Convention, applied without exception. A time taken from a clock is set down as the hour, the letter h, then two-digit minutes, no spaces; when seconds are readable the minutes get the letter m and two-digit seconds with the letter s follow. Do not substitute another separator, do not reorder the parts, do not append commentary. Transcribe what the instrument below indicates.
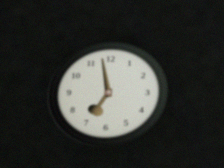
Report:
6h58
